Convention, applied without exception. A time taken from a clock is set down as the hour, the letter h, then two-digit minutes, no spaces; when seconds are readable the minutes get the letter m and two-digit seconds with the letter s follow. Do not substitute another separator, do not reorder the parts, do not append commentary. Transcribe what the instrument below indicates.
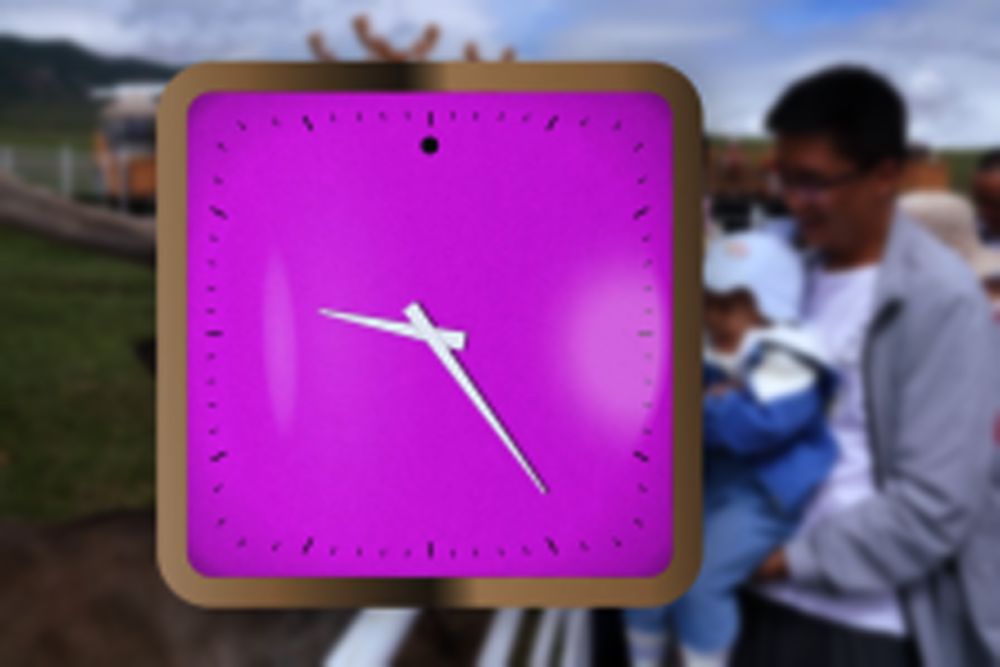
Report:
9h24
